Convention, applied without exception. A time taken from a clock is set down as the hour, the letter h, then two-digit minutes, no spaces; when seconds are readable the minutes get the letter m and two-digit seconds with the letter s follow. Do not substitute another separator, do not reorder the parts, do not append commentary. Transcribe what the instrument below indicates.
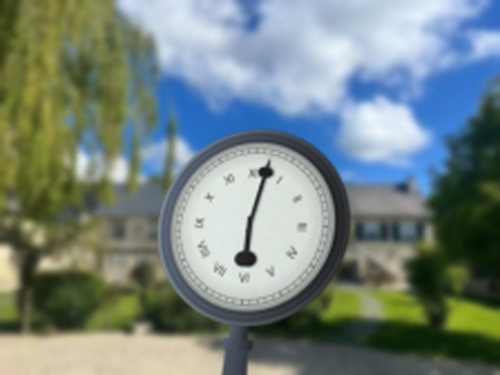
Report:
6h02
